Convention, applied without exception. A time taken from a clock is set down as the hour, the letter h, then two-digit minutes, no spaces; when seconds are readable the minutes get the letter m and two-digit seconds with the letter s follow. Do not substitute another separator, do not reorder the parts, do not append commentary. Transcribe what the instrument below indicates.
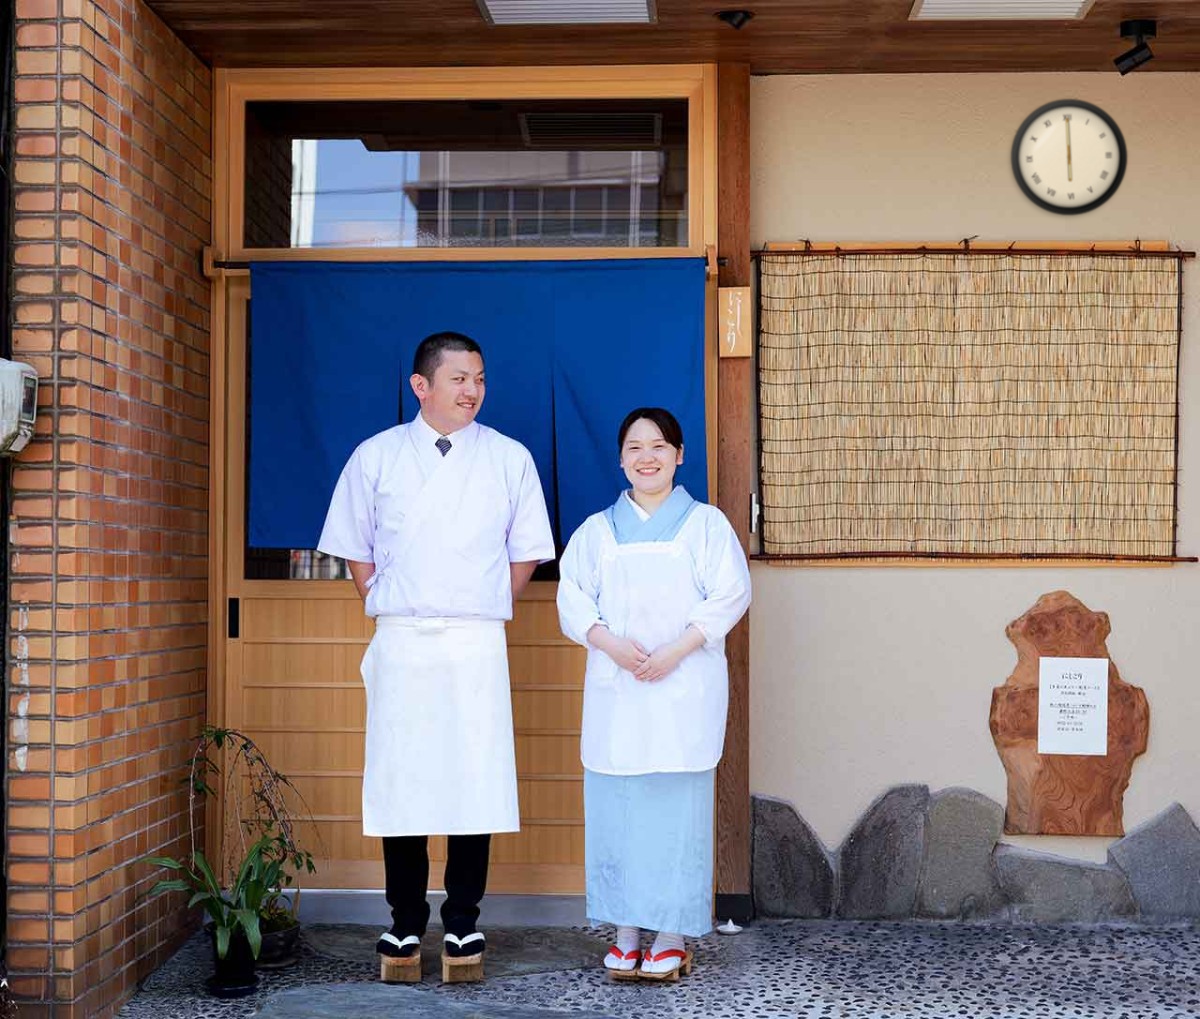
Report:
6h00
